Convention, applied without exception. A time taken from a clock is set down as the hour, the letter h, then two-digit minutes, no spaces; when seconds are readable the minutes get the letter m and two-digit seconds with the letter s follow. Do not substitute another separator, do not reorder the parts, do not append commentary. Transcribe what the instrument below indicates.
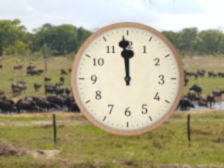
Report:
11h59
